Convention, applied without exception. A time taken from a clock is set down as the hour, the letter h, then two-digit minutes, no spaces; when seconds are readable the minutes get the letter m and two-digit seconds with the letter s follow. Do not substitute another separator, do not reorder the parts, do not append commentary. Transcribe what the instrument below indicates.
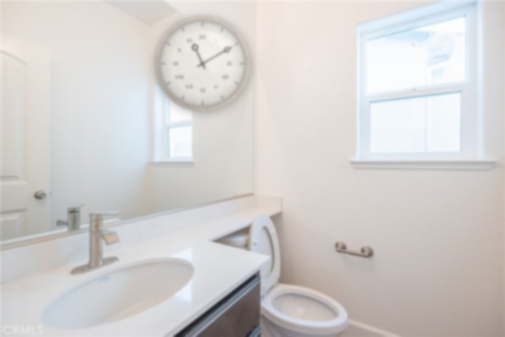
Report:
11h10
